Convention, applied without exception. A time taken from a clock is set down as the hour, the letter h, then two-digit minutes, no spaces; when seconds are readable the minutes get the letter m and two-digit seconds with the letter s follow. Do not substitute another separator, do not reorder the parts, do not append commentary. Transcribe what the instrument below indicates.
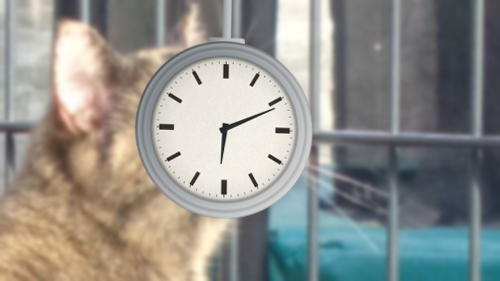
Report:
6h11
